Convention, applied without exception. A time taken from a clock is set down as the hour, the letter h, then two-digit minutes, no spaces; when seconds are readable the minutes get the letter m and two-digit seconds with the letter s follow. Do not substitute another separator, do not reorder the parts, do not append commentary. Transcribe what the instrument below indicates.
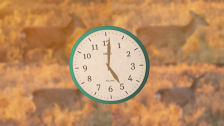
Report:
5h01
